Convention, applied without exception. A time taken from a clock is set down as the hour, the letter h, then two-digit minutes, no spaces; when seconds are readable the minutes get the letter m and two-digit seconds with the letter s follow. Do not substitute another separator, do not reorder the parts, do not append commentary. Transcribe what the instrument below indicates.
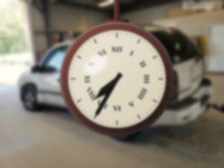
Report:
7h35
